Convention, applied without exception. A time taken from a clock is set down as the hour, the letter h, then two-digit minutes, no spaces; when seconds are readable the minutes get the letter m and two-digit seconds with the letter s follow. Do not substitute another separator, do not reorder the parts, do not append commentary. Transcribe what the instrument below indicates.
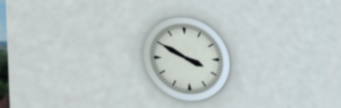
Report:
3h50
